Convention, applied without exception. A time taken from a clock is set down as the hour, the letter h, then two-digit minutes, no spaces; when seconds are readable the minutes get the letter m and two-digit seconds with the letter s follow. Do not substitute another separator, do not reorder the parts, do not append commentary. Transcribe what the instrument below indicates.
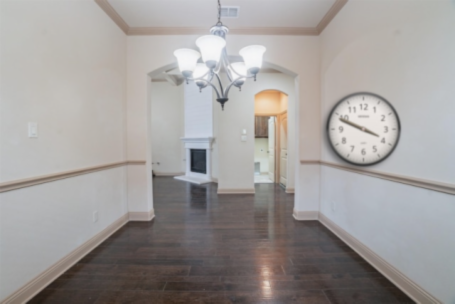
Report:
3h49
